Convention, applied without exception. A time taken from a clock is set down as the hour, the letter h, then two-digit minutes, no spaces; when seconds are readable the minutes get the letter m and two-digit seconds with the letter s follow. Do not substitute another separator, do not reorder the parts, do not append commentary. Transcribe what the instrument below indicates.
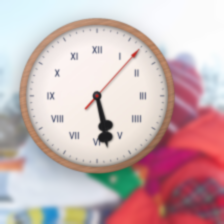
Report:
5h28m07s
